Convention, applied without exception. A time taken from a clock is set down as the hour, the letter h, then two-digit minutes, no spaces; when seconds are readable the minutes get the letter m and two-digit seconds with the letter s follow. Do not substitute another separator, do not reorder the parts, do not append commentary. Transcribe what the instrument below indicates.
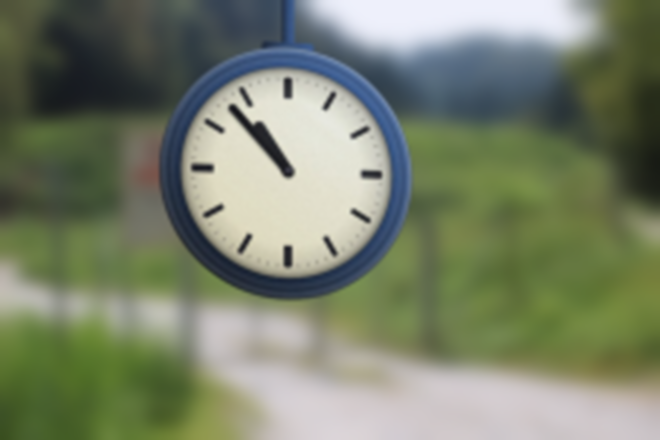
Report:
10h53
